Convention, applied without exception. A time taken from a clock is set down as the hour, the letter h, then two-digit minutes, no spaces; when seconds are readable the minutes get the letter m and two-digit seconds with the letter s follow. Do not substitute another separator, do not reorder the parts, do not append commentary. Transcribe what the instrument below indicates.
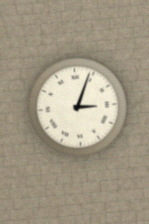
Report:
3h04
